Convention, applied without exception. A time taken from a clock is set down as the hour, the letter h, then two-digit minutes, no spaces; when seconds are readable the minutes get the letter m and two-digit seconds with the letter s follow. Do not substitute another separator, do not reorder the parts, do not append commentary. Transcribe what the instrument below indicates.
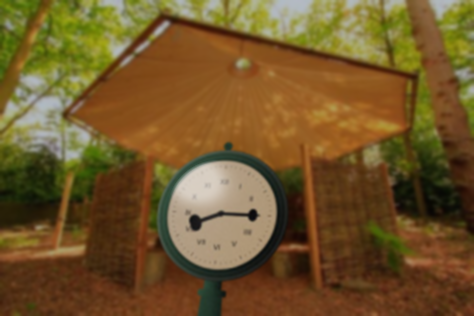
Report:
8h15
